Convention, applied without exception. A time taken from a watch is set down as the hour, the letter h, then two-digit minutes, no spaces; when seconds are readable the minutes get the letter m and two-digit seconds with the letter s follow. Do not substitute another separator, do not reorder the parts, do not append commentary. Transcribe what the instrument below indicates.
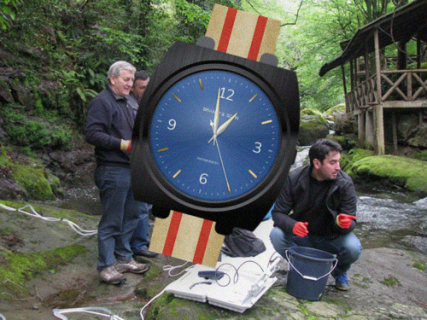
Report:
12h58m25s
